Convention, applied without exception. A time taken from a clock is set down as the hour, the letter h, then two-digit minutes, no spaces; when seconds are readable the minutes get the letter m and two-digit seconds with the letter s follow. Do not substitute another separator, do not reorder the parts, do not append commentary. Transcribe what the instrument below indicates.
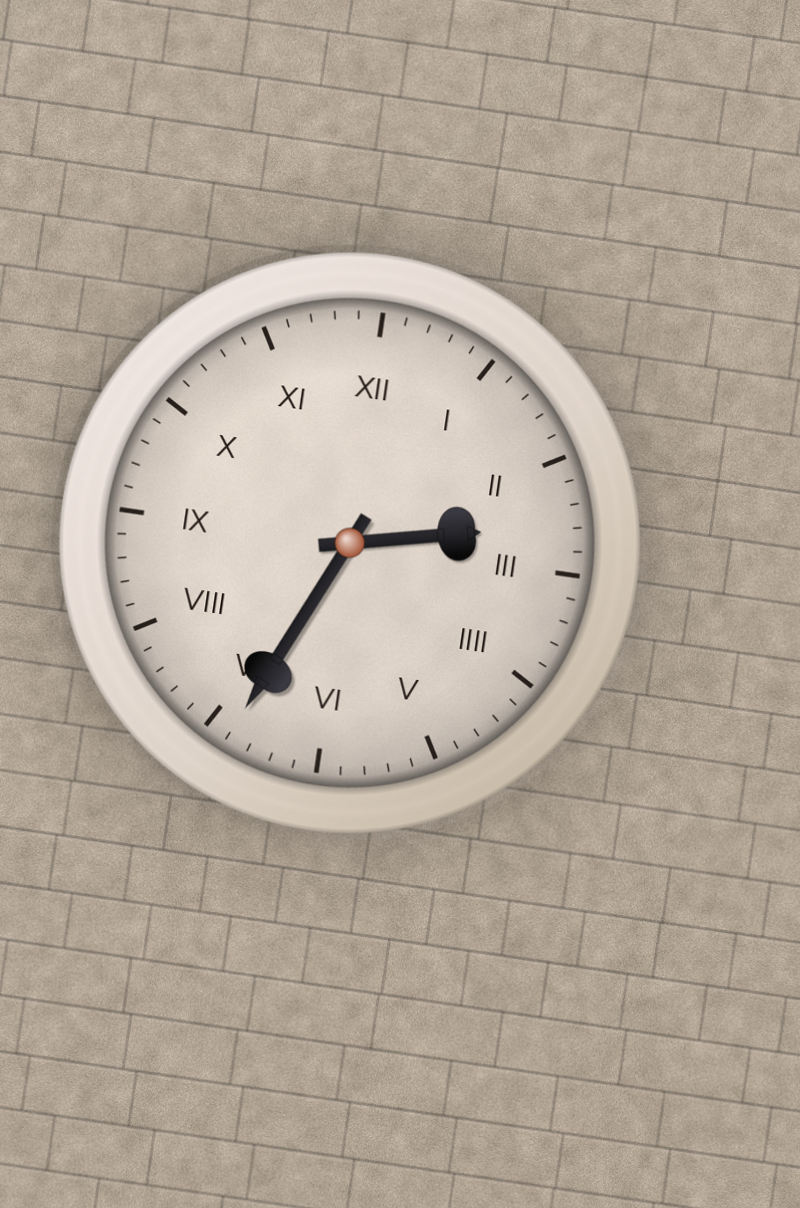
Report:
2h34
